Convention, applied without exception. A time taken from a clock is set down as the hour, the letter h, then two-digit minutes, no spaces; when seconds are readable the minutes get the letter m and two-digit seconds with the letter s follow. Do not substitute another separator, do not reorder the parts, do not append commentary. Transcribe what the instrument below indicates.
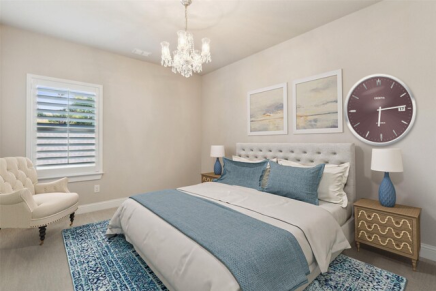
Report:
6h14
